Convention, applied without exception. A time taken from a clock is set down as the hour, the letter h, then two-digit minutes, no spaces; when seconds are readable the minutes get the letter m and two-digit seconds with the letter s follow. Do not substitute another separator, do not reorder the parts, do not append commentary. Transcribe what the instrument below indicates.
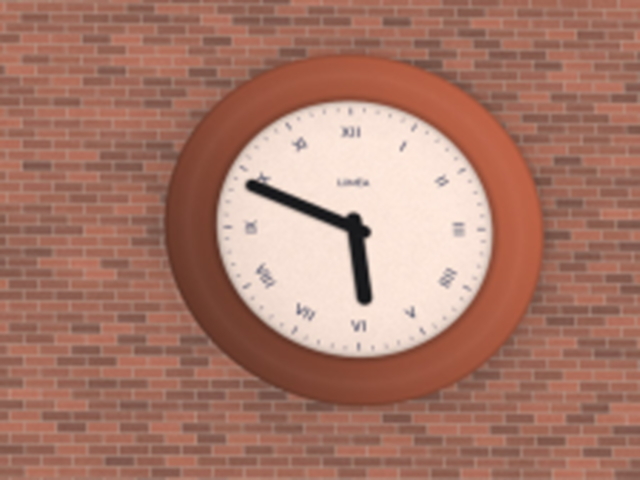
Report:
5h49
